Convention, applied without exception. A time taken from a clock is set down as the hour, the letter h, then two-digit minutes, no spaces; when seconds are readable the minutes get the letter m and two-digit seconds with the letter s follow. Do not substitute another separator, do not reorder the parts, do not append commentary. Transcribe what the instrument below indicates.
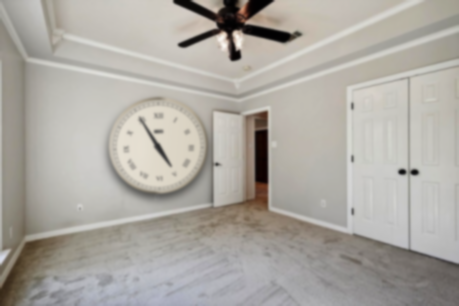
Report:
4h55
